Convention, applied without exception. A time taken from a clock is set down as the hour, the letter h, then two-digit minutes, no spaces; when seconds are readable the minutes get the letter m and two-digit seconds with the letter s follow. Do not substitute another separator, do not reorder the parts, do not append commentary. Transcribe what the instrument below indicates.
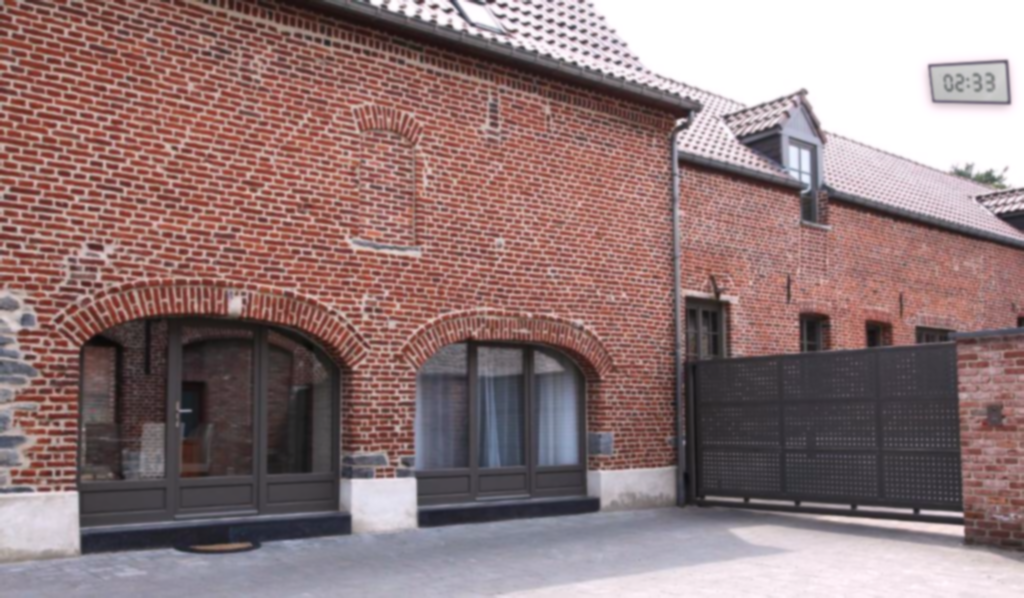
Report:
2h33
